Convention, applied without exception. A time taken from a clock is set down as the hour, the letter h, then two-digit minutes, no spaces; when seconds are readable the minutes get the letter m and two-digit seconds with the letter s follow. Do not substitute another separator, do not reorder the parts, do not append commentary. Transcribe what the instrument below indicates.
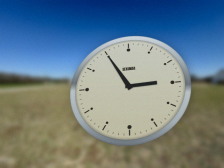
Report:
2h55
